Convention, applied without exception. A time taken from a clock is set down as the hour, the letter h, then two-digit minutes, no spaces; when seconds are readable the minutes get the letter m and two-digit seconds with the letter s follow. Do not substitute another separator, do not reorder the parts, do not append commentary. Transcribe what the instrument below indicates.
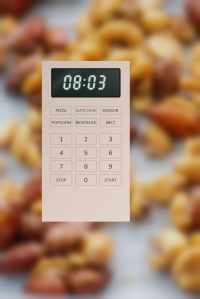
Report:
8h03
